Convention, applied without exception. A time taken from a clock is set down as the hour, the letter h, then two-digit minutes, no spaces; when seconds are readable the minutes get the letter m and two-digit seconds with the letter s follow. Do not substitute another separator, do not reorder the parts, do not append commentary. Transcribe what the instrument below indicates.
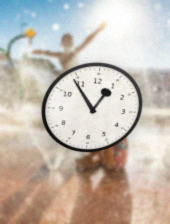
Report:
12h54
